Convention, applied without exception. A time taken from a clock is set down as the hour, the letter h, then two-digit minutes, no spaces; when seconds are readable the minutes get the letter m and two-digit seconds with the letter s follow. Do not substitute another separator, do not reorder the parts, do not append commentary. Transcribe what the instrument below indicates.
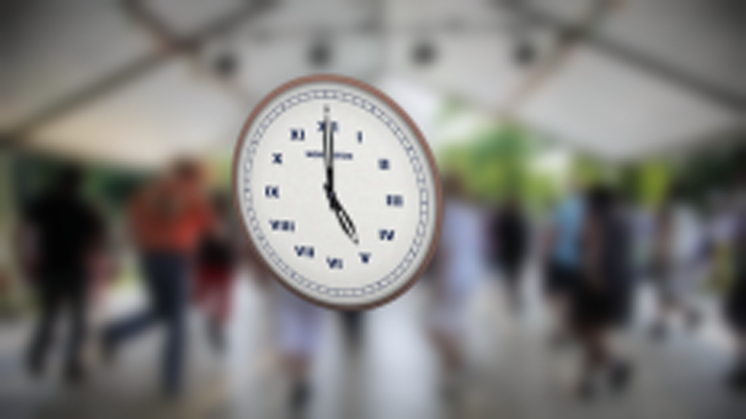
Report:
5h00
